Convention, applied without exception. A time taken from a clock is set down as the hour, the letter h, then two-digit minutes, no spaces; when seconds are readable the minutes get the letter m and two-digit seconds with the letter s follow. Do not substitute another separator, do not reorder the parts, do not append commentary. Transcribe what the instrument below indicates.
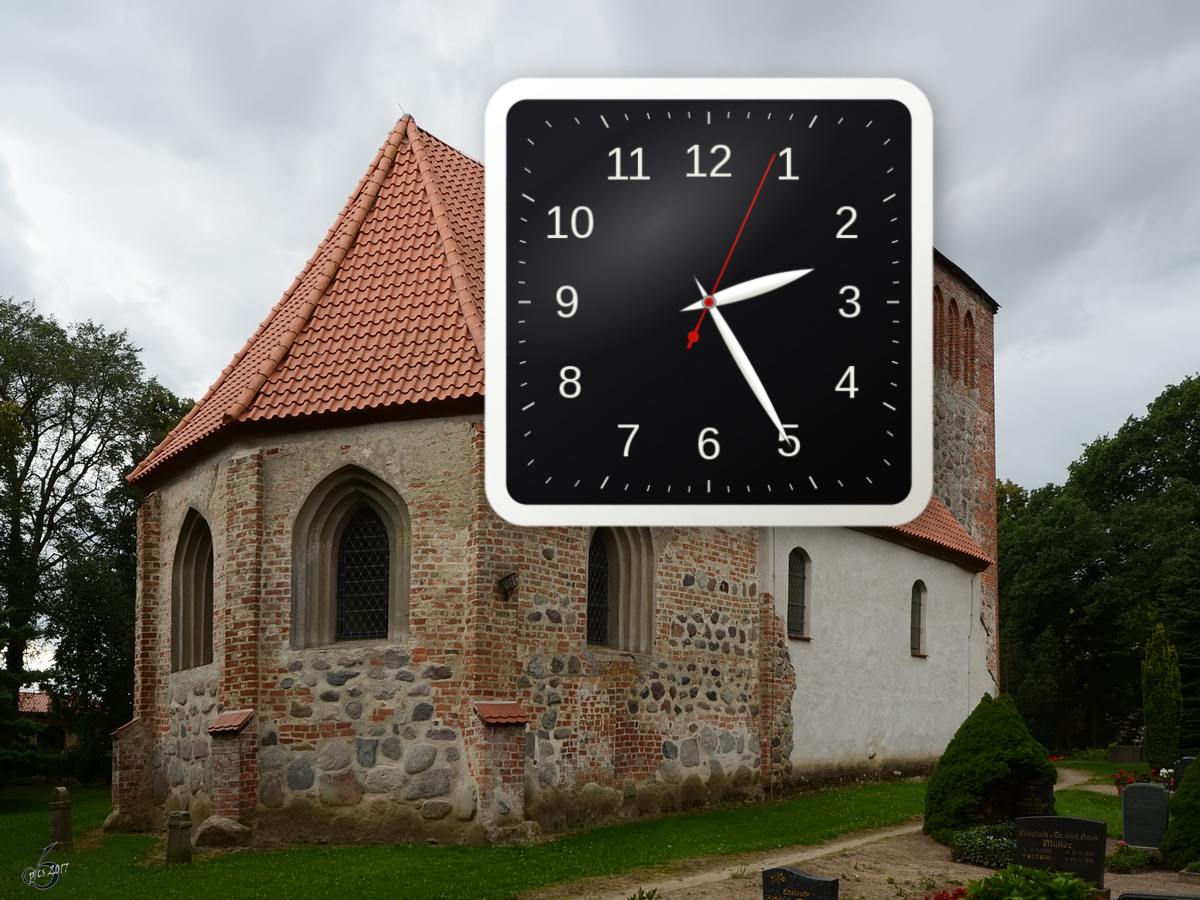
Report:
2h25m04s
